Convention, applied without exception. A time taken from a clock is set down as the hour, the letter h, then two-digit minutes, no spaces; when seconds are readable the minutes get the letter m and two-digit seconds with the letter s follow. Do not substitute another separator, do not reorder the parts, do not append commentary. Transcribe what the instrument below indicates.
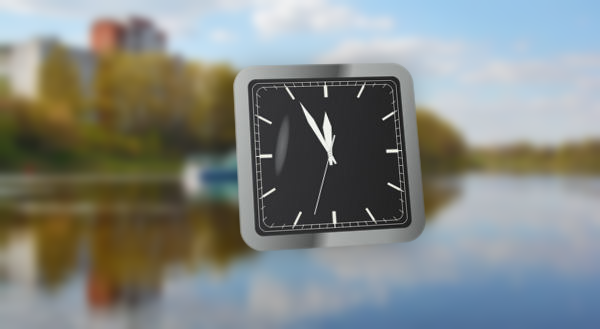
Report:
11h55m33s
